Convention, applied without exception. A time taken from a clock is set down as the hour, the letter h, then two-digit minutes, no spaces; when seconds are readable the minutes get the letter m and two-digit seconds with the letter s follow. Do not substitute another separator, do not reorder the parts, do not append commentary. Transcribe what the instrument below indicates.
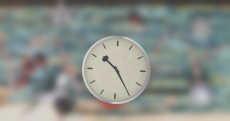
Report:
10h25
